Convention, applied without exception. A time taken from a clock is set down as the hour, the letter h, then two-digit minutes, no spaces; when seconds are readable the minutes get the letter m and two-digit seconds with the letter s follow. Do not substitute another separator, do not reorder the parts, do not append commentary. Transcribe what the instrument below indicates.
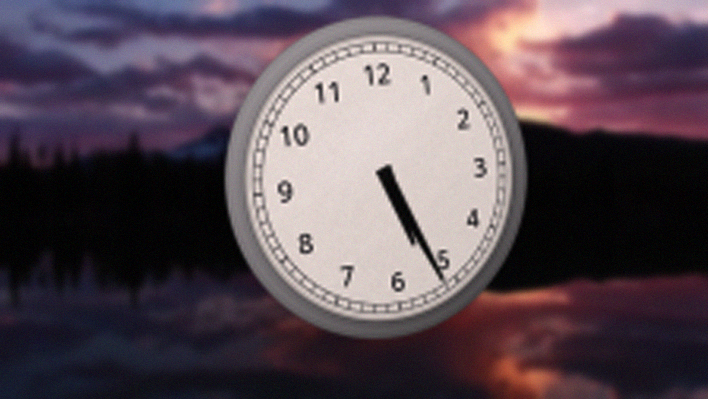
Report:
5h26
